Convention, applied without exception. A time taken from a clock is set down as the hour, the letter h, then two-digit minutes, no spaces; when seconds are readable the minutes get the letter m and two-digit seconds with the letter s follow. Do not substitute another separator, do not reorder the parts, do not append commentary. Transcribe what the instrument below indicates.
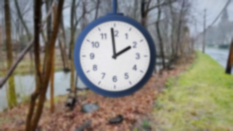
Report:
1h59
